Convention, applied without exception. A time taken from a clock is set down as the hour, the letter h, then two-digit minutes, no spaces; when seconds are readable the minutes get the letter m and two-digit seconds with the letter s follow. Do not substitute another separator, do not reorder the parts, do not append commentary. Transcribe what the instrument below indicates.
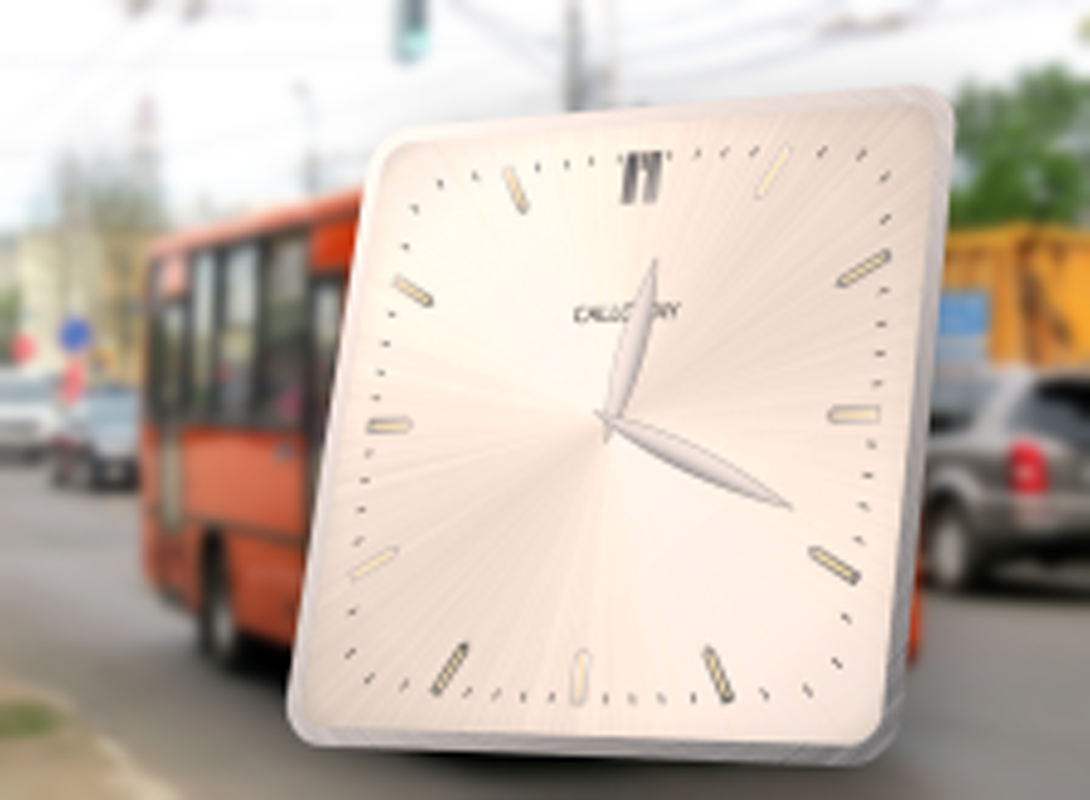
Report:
12h19
